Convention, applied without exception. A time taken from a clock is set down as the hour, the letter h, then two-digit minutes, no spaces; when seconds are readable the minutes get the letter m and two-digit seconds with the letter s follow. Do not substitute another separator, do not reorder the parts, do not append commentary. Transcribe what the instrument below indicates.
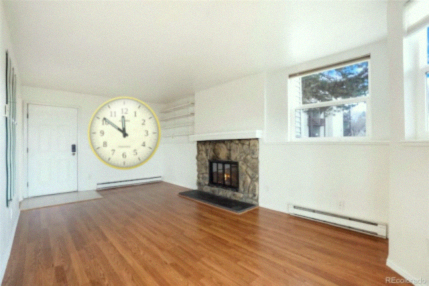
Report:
11h51
